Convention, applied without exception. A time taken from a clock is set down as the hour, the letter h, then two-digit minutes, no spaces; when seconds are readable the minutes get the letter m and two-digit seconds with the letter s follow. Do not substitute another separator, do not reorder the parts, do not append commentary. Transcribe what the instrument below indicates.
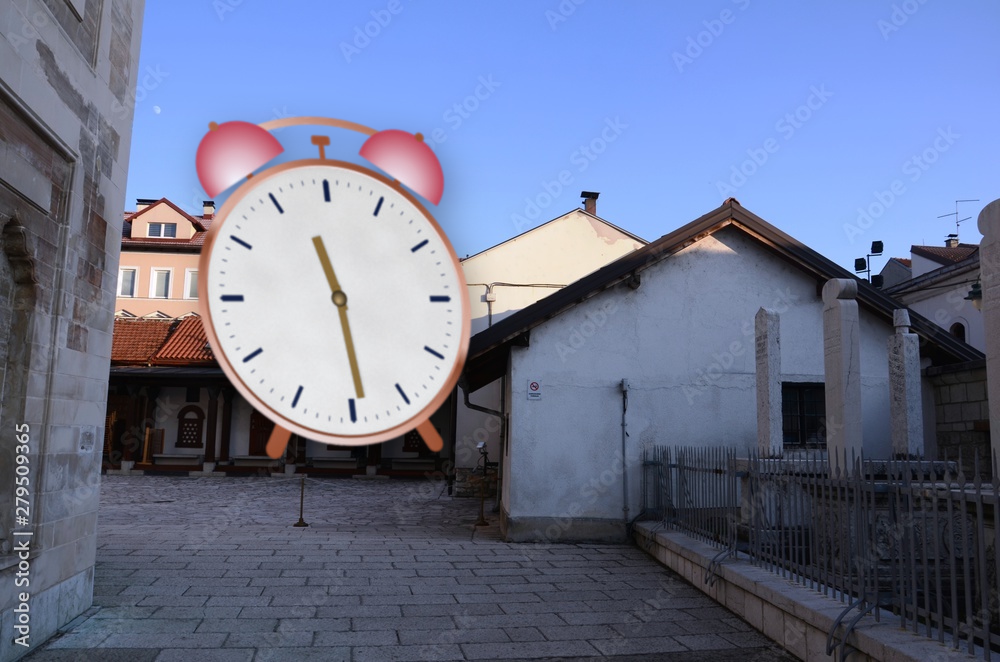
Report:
11h29
